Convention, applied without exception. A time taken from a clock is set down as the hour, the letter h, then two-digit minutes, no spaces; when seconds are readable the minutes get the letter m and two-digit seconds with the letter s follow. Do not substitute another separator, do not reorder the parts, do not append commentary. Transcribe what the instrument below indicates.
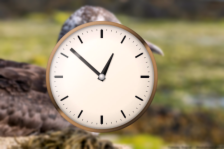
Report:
12h52
